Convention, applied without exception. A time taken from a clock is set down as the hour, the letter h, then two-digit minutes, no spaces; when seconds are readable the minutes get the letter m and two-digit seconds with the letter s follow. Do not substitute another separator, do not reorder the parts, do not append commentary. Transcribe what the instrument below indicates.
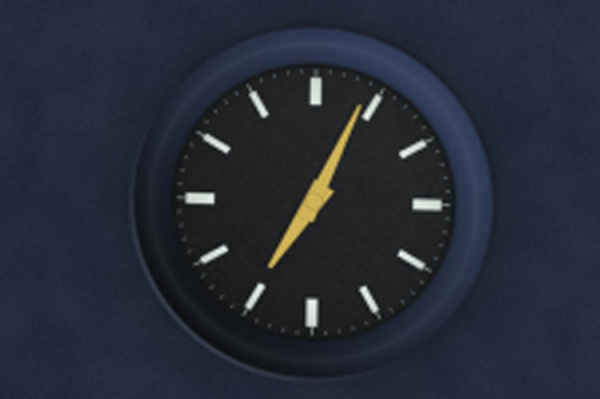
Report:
7h04
